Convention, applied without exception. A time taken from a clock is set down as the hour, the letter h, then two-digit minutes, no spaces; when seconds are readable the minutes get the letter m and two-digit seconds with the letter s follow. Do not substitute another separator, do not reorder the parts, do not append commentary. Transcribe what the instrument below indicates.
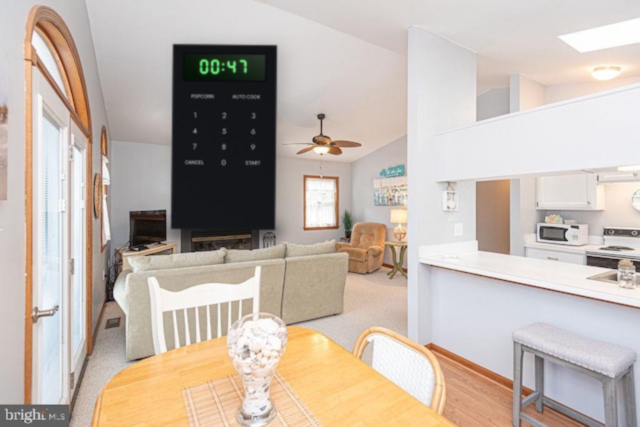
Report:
0h47
